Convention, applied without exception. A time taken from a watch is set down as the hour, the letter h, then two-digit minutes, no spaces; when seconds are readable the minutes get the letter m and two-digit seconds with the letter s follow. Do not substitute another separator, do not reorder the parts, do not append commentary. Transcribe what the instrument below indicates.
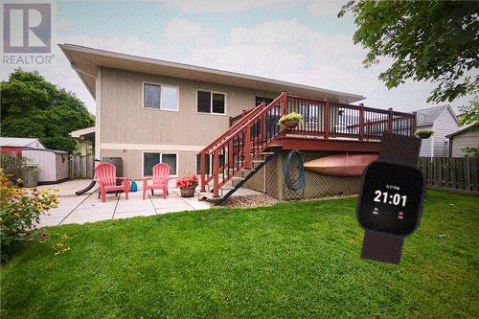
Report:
21h01
